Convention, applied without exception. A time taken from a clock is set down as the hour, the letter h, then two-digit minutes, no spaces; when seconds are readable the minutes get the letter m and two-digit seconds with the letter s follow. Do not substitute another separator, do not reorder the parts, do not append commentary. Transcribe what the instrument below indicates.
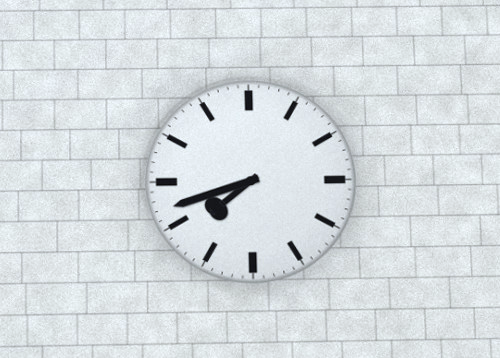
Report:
7h42
